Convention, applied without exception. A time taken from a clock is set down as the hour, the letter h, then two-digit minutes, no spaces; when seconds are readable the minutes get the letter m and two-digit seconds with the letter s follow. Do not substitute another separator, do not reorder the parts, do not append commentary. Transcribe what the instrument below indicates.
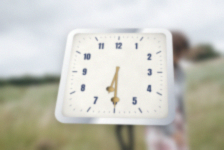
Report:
6h30
